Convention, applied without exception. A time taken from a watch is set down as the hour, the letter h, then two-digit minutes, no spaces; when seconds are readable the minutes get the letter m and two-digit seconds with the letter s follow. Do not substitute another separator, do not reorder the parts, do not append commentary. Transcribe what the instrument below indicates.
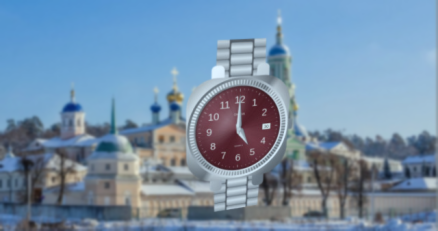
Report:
5h00
